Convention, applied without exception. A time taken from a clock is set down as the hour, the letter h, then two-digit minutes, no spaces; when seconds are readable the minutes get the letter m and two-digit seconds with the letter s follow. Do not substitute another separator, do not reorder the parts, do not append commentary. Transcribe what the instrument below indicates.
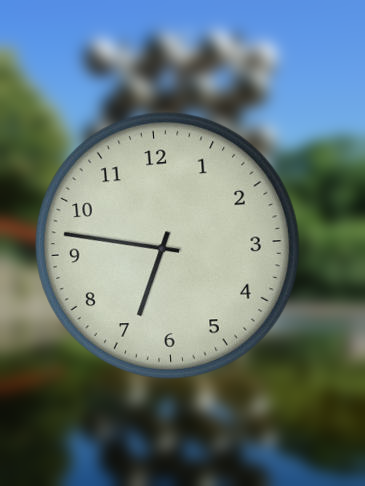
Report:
6h47
